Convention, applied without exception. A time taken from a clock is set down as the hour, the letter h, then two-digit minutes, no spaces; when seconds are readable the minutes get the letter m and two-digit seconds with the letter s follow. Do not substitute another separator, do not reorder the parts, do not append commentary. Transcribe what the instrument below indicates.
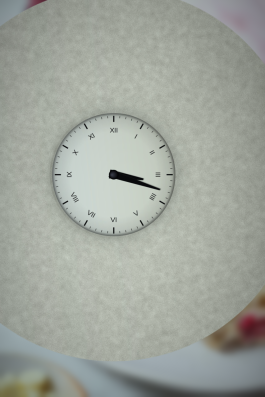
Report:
3h18
